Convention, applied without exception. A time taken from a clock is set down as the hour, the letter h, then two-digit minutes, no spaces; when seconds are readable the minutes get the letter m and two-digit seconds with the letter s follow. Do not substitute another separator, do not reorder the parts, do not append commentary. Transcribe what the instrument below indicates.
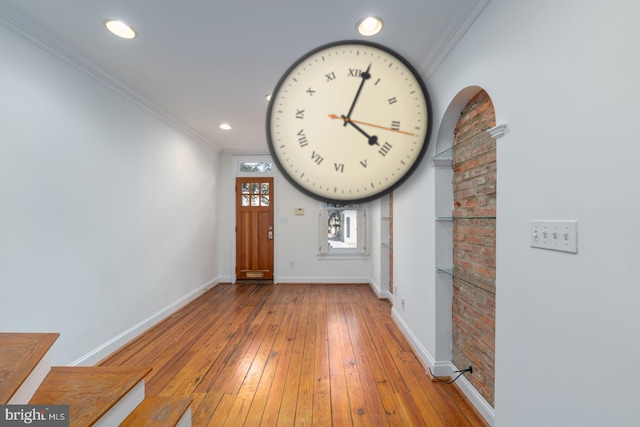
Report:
4h02m16s
